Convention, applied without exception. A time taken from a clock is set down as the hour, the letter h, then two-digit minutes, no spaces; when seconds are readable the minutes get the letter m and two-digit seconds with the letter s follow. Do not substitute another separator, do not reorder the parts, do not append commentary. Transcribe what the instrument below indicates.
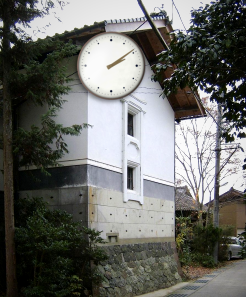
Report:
2h09
